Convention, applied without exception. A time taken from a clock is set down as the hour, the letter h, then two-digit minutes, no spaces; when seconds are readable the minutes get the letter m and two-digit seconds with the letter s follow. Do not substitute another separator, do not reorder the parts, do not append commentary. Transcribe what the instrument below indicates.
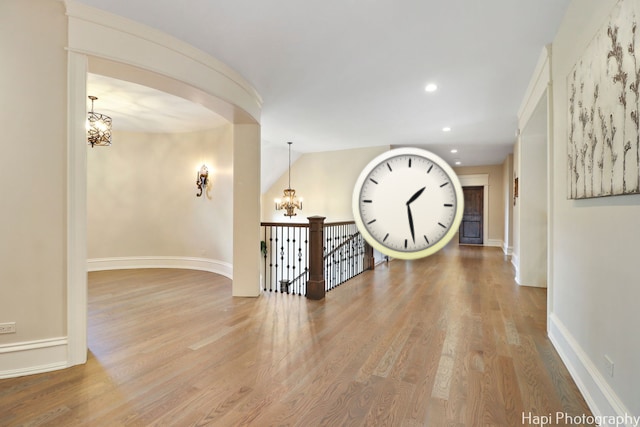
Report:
1h28
